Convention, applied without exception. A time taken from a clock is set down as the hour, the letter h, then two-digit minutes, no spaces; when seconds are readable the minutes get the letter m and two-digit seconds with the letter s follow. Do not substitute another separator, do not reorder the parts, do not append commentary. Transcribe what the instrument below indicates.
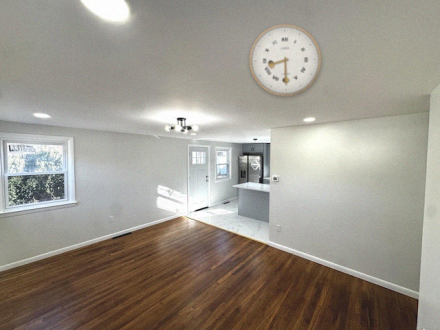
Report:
8h30
